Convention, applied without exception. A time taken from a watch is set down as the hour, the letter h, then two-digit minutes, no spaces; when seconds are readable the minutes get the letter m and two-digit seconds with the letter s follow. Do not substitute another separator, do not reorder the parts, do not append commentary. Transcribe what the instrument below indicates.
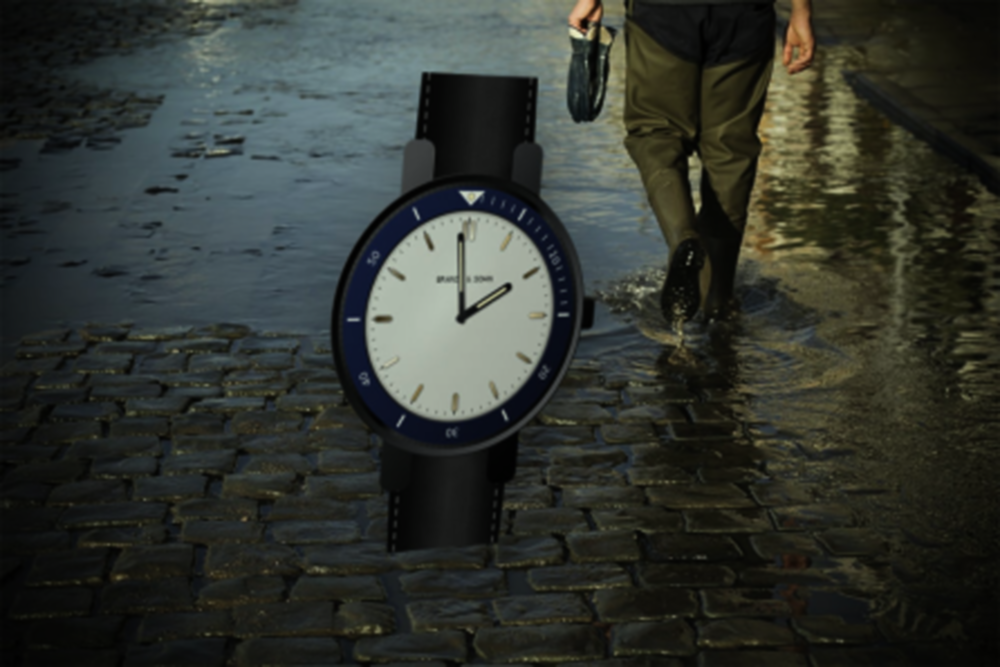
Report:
1h59
